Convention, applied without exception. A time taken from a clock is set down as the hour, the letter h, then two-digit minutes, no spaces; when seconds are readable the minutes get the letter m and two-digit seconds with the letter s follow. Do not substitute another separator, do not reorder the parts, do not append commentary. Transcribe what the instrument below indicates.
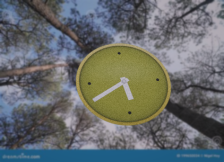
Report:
5h40
